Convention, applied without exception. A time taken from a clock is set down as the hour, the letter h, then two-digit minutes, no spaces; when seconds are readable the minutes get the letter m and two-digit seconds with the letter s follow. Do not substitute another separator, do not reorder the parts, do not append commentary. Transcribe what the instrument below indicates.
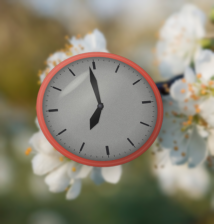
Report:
6h59
